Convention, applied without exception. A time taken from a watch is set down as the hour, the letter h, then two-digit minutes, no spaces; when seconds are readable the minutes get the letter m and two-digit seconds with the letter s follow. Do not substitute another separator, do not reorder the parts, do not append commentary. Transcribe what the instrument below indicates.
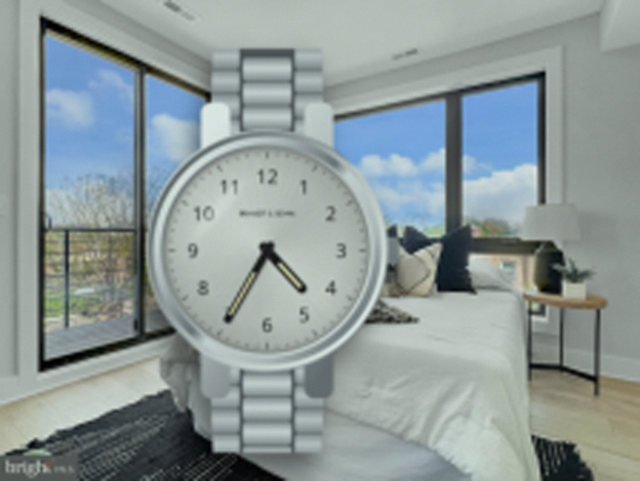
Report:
4h35
